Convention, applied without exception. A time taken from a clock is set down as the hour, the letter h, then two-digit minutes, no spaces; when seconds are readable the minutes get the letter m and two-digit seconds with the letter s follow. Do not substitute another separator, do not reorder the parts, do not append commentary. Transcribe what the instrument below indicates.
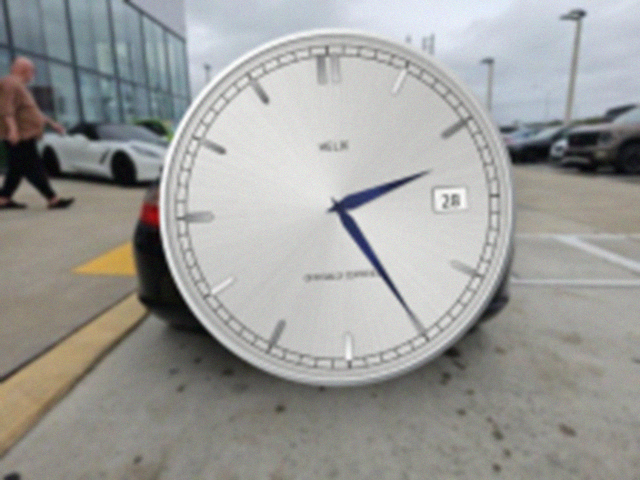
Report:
2h25
